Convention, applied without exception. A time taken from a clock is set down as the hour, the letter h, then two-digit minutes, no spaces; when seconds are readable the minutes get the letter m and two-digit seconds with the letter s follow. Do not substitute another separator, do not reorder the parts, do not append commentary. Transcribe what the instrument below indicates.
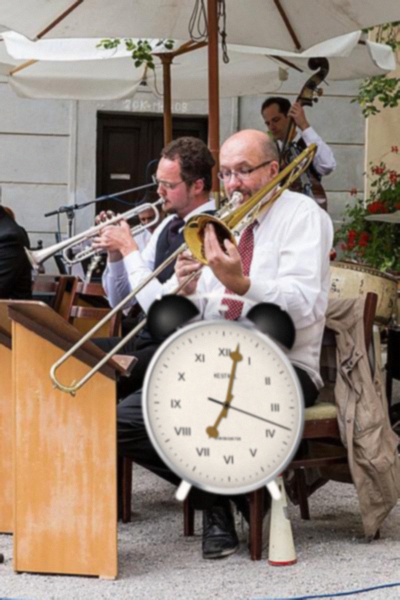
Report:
7h02m18s
